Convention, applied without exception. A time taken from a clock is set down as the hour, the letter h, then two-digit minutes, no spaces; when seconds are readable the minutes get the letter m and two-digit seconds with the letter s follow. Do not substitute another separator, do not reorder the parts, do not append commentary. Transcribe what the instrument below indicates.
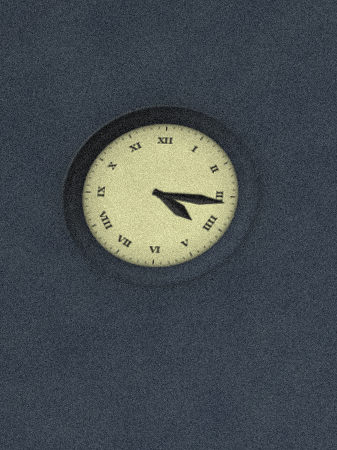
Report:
4h16
